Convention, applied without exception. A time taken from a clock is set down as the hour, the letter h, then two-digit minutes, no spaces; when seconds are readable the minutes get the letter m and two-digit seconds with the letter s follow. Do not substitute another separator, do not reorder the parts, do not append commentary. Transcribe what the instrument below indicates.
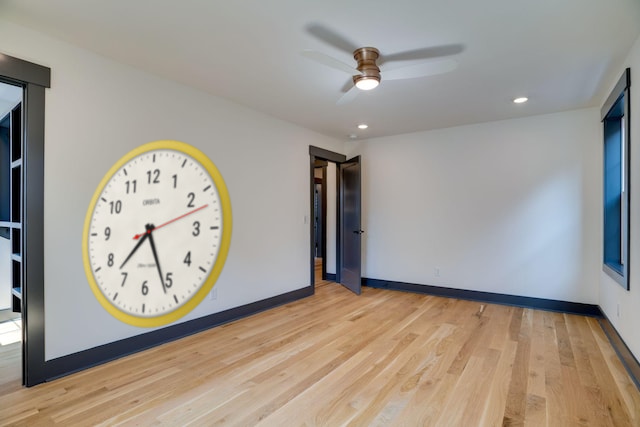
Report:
7h26m12s
